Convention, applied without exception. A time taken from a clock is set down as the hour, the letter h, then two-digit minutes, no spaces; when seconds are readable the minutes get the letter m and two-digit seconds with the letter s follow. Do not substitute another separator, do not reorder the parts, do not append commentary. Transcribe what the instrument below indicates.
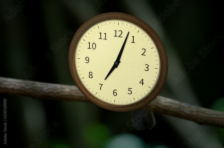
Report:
7h03
